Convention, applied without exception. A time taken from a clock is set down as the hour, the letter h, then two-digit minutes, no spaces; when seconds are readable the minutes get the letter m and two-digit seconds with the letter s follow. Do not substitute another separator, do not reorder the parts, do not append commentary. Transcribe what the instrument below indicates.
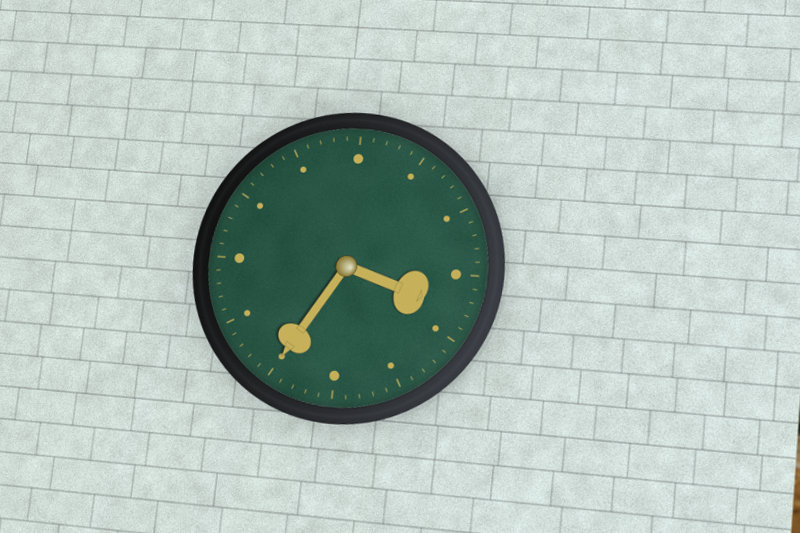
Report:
3h35
